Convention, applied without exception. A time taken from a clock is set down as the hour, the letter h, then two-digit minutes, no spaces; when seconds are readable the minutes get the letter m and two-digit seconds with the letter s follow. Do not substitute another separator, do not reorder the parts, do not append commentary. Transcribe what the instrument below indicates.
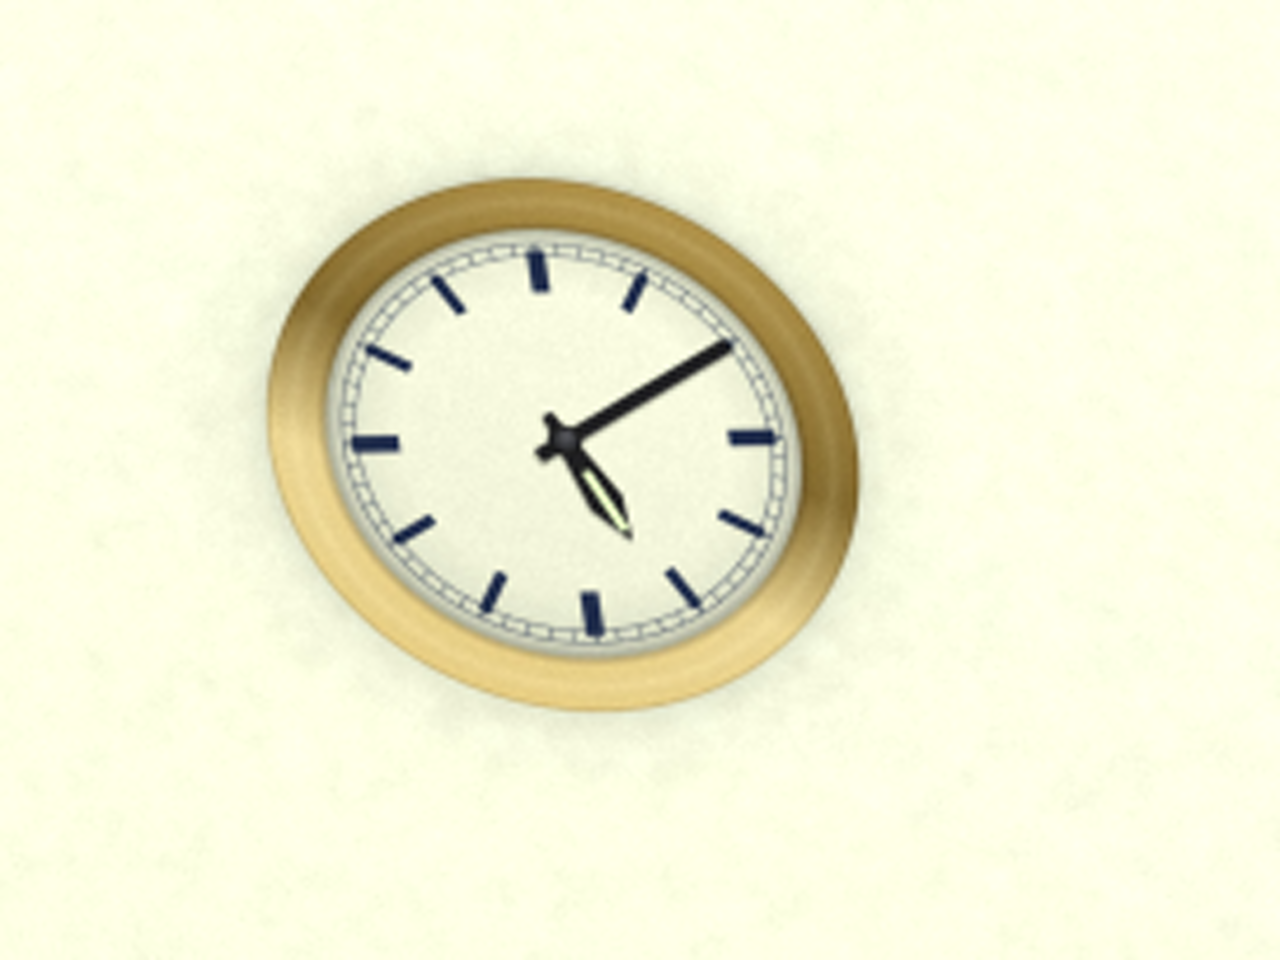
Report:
5h10
